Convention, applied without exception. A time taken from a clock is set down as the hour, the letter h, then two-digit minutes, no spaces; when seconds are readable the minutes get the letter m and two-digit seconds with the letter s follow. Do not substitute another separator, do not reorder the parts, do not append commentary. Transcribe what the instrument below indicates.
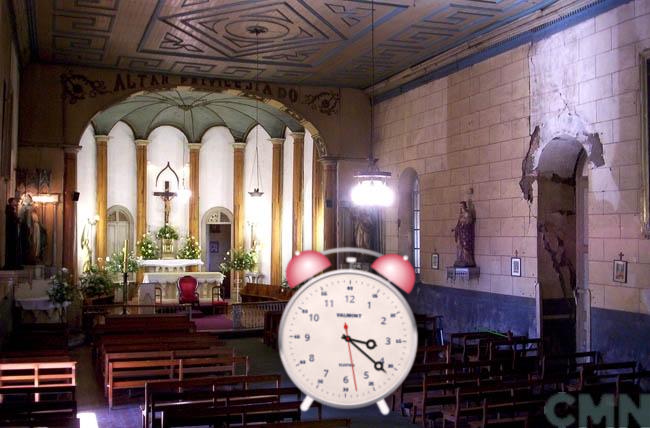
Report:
3h21m28s
